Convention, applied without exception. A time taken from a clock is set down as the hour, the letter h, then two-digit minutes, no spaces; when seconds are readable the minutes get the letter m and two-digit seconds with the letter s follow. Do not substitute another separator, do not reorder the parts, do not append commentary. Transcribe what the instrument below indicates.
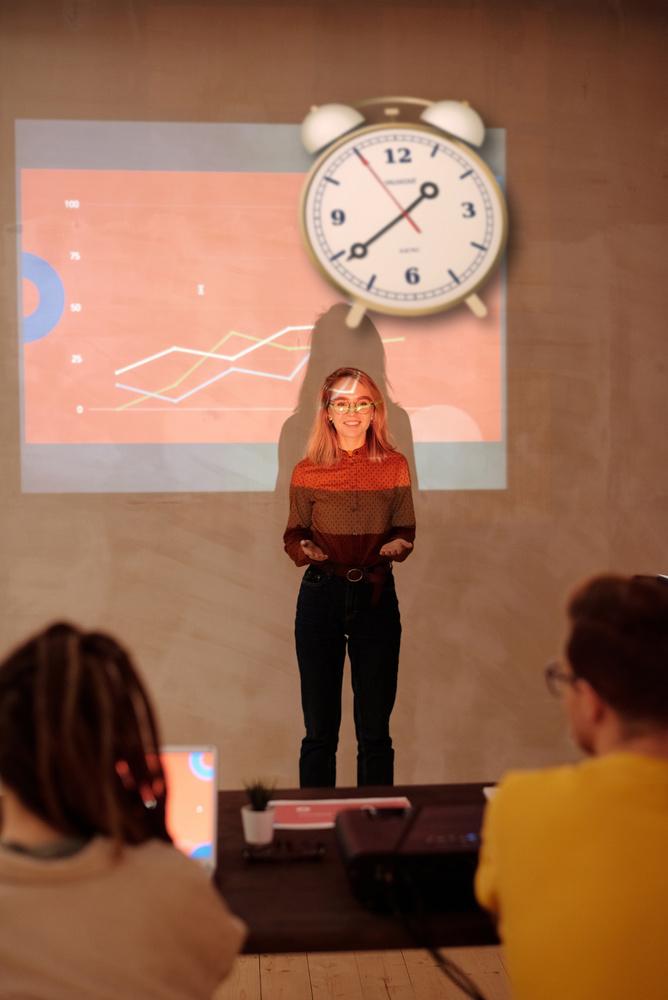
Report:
1h38m55s
